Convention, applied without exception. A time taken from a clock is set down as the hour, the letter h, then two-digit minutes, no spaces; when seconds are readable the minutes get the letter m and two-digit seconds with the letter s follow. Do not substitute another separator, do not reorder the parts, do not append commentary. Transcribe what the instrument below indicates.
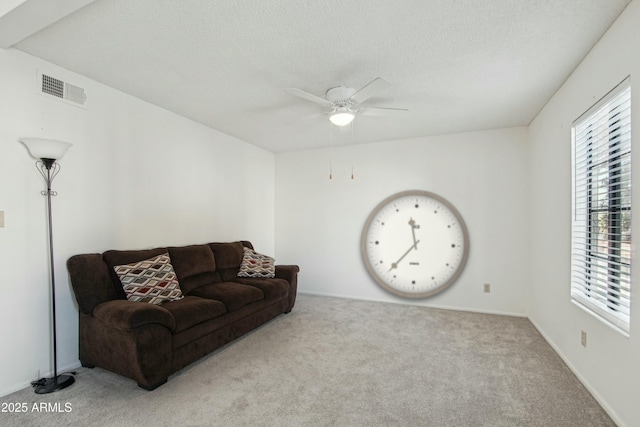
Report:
11h37
